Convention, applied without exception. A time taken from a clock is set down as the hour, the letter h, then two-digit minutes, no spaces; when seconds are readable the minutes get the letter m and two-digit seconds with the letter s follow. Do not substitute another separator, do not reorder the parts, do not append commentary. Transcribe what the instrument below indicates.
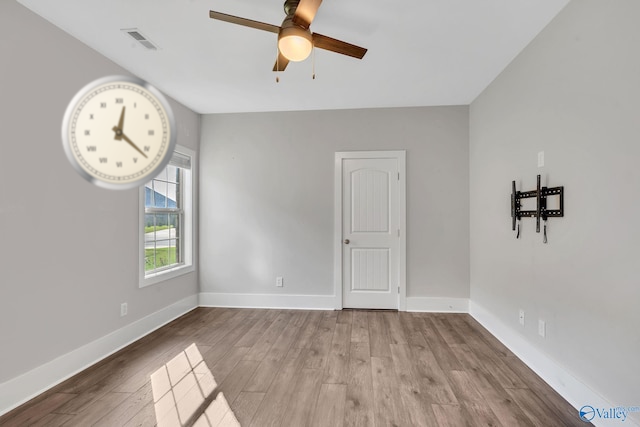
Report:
12h22
